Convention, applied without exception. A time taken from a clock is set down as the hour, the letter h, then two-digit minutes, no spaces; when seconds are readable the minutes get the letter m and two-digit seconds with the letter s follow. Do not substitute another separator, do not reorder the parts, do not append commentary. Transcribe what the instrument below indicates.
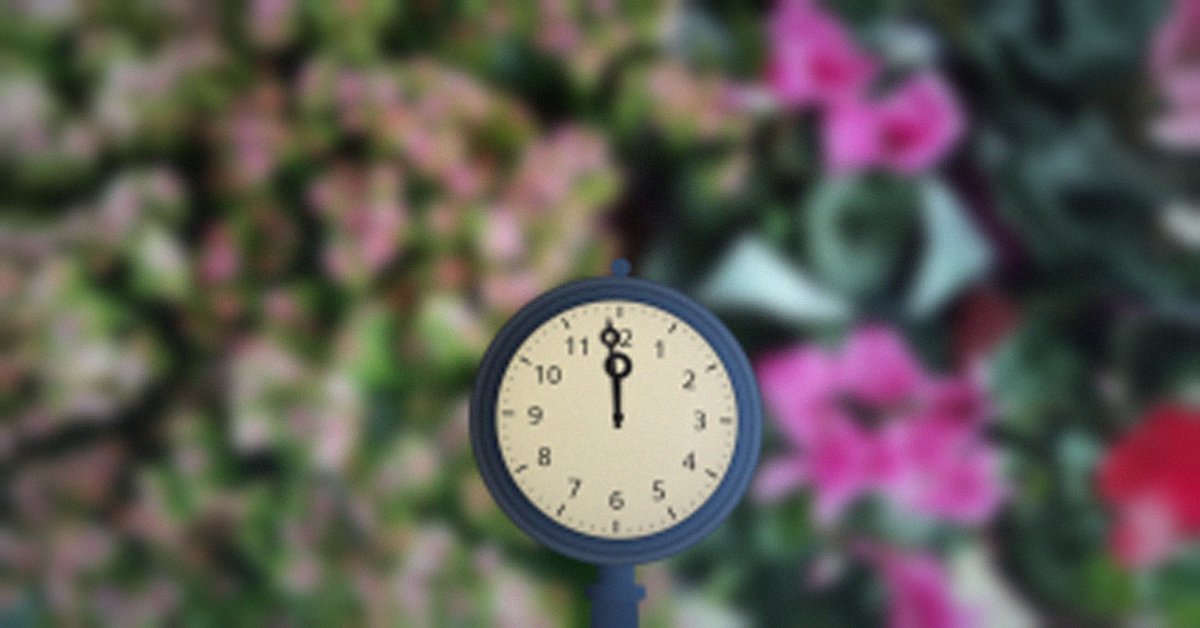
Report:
11h59
